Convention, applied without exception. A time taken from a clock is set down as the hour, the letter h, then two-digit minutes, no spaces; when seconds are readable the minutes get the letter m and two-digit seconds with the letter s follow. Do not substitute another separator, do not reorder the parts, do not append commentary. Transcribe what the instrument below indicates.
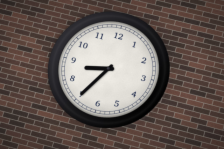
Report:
8h35
